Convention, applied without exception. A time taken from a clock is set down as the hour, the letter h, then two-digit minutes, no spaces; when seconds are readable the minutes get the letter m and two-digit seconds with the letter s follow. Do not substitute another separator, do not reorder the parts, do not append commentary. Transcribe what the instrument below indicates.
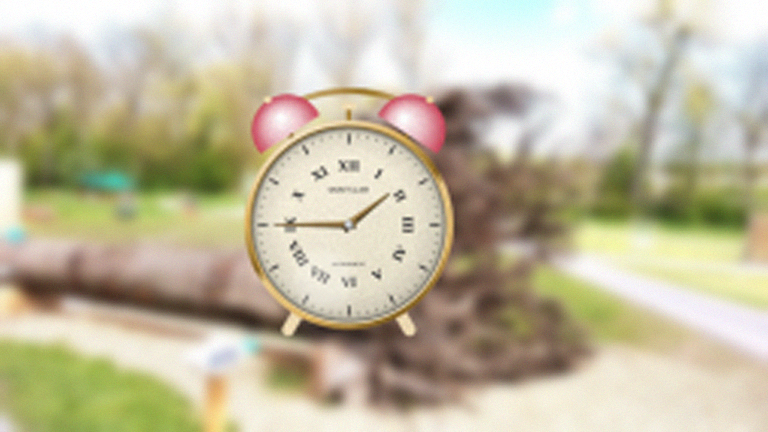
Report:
1h45
